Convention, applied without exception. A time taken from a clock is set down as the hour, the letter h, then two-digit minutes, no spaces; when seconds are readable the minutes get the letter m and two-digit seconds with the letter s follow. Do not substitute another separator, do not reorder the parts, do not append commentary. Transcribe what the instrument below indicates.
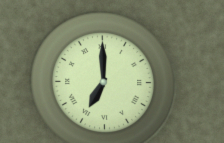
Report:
7h00
